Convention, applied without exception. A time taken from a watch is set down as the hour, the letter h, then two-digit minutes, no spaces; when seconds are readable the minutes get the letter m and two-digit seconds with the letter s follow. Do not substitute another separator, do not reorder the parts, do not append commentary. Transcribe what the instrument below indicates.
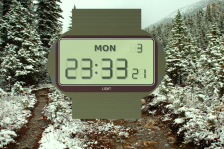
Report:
23h33m21s
